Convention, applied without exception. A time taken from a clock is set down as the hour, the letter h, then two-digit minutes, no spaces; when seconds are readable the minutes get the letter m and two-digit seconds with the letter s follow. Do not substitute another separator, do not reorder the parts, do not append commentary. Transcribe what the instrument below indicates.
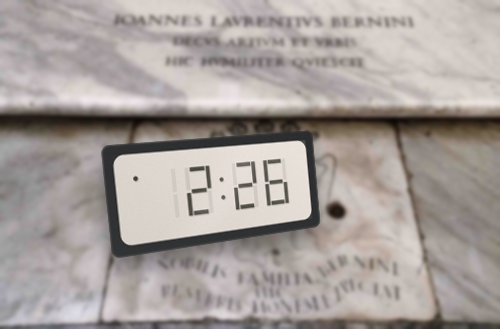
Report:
2h26
